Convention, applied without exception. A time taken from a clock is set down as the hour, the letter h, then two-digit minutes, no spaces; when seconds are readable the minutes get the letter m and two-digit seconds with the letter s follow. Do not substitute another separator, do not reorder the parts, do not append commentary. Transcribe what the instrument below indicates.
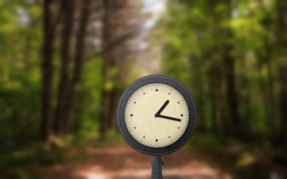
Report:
1h17
